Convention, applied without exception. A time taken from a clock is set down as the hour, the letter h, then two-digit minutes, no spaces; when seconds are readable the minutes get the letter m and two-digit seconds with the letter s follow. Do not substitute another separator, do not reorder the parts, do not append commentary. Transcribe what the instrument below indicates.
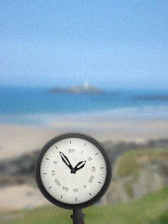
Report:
1h55
